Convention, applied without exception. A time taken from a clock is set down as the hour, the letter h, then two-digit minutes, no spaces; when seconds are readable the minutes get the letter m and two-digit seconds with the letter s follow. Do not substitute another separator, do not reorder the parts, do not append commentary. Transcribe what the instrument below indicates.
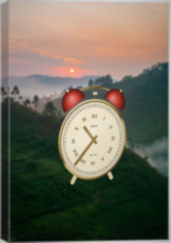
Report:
10h37
